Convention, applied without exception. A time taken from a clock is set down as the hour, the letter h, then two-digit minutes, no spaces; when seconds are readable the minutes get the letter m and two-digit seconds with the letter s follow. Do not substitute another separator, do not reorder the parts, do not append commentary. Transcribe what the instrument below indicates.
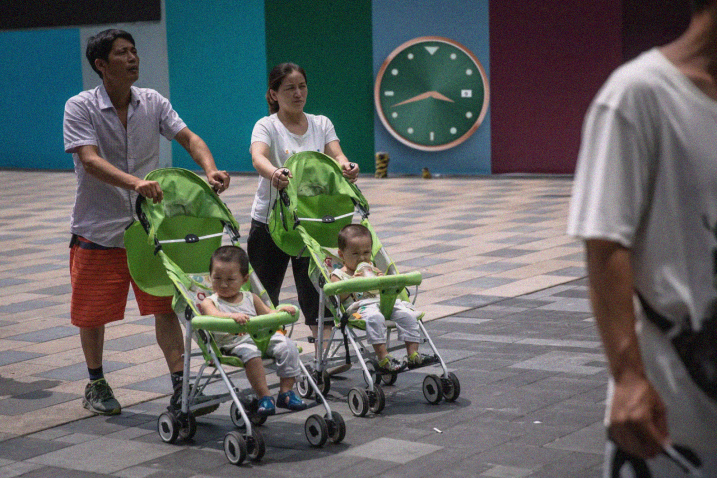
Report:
3h42
